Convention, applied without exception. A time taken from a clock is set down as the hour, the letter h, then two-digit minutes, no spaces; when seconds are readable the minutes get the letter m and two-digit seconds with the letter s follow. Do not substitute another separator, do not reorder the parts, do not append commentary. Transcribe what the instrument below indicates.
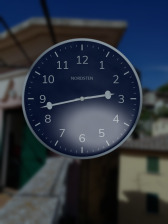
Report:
2h43
